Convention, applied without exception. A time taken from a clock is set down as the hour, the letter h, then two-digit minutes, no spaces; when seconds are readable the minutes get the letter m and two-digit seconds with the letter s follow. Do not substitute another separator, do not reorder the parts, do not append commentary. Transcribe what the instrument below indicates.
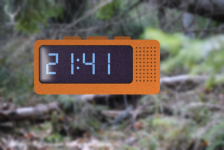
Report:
21h41
